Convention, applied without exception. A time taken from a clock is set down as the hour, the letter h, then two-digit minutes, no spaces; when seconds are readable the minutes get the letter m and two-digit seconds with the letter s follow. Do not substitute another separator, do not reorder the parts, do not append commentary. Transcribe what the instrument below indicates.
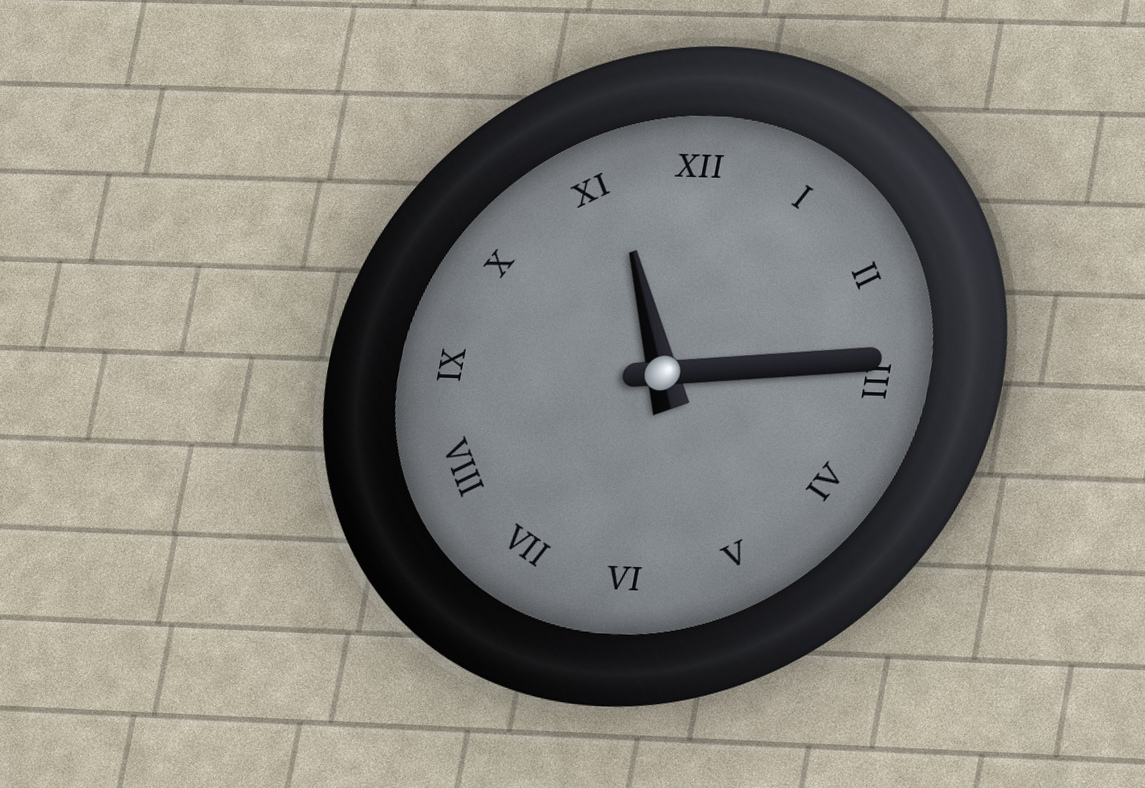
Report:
11h14
